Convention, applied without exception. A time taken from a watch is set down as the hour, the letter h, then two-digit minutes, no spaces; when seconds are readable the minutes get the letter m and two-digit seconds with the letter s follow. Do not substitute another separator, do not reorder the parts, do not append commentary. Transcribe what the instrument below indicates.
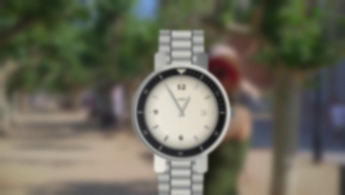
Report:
12h55
